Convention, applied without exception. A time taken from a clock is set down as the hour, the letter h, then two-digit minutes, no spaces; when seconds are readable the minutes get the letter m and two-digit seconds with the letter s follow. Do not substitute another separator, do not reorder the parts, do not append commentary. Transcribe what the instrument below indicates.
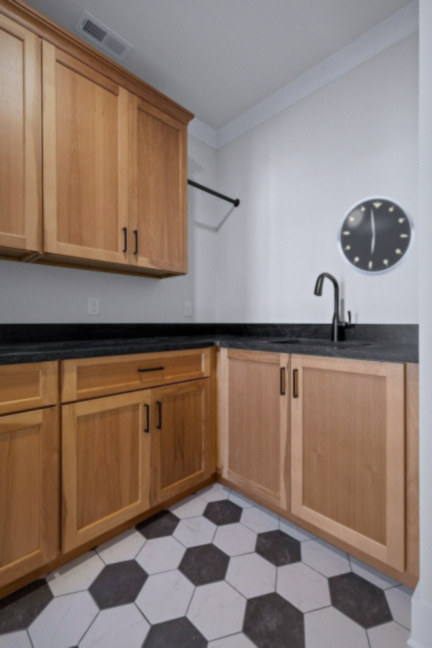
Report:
5h58
